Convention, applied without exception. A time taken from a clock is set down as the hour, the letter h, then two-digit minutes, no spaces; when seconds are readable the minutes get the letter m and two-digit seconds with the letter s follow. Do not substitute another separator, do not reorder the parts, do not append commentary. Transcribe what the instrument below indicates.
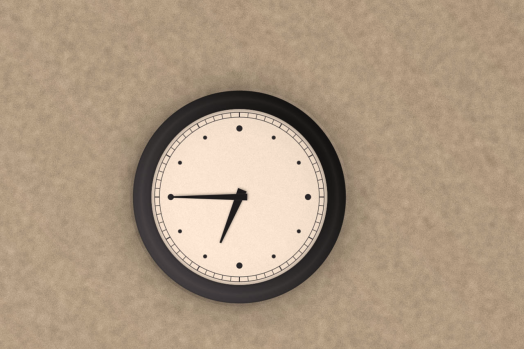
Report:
6h45
